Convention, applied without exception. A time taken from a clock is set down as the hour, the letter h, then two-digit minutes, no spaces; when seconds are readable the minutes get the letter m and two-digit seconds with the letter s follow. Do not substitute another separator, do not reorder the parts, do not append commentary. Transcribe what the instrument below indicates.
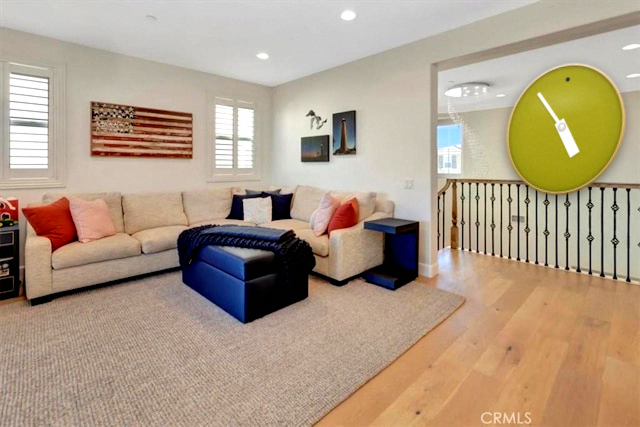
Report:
4h53
